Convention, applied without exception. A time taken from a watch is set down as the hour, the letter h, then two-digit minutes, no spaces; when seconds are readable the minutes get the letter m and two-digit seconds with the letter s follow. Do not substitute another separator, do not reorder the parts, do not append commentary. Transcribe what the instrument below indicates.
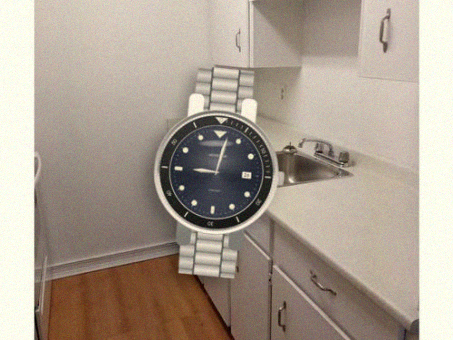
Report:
9h02
